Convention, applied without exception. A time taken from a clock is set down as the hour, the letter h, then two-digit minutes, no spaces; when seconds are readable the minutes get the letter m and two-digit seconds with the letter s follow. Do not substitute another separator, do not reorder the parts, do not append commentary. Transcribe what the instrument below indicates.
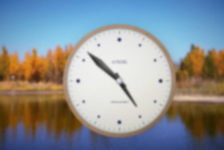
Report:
4h52
